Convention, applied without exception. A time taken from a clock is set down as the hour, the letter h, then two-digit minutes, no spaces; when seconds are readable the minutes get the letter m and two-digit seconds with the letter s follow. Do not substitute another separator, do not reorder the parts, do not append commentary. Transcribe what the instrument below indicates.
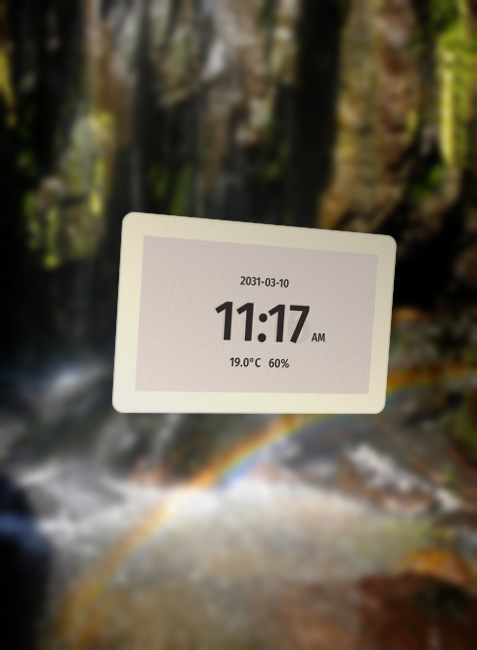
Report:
11h17
